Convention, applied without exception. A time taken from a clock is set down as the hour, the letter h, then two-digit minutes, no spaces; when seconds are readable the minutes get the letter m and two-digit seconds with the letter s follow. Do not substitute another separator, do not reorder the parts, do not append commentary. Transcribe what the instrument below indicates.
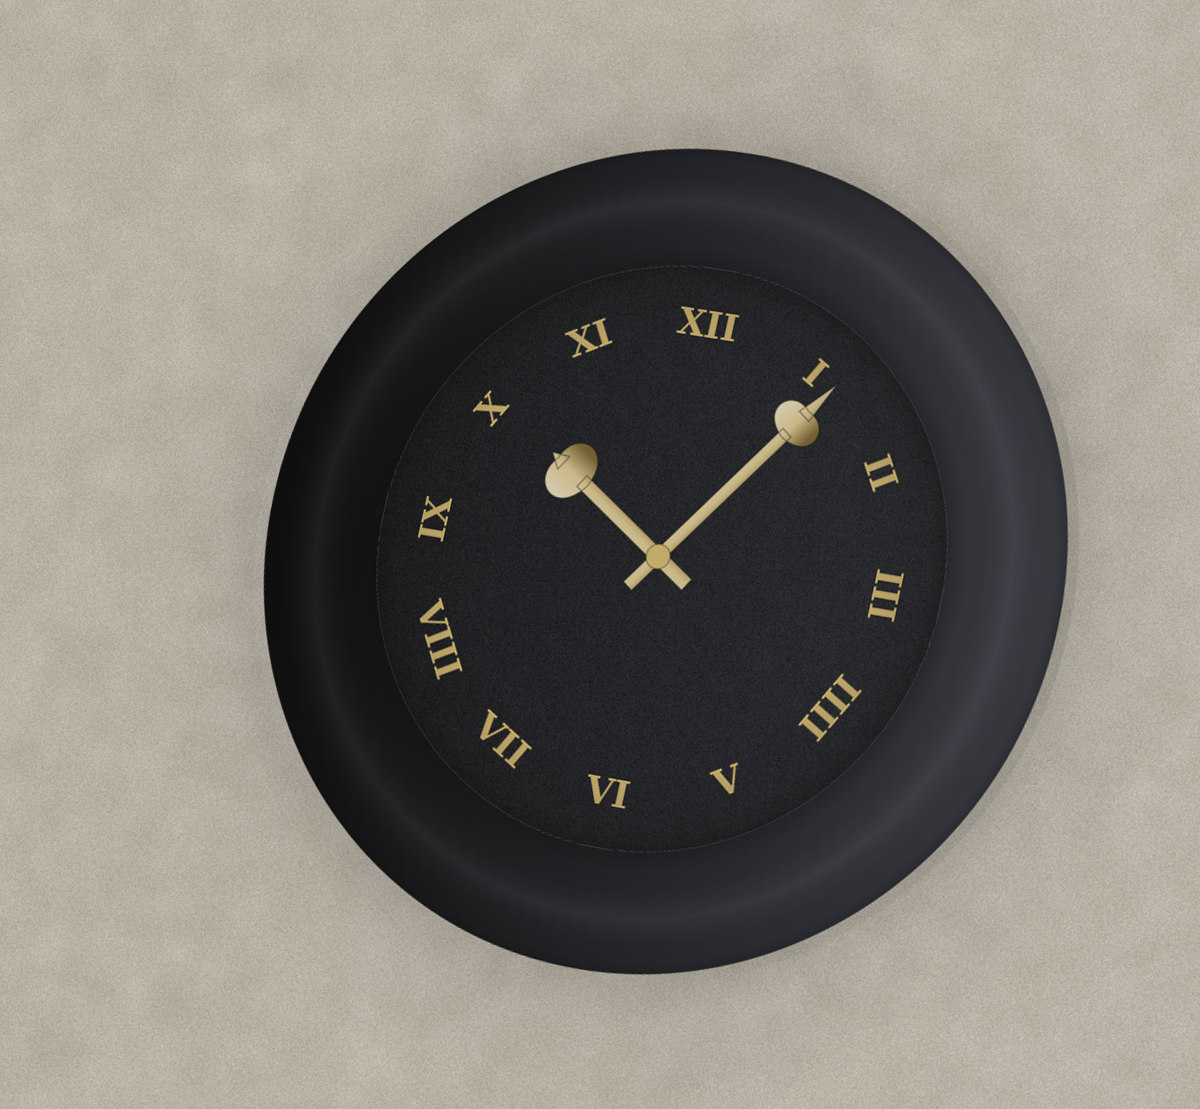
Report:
10h06
